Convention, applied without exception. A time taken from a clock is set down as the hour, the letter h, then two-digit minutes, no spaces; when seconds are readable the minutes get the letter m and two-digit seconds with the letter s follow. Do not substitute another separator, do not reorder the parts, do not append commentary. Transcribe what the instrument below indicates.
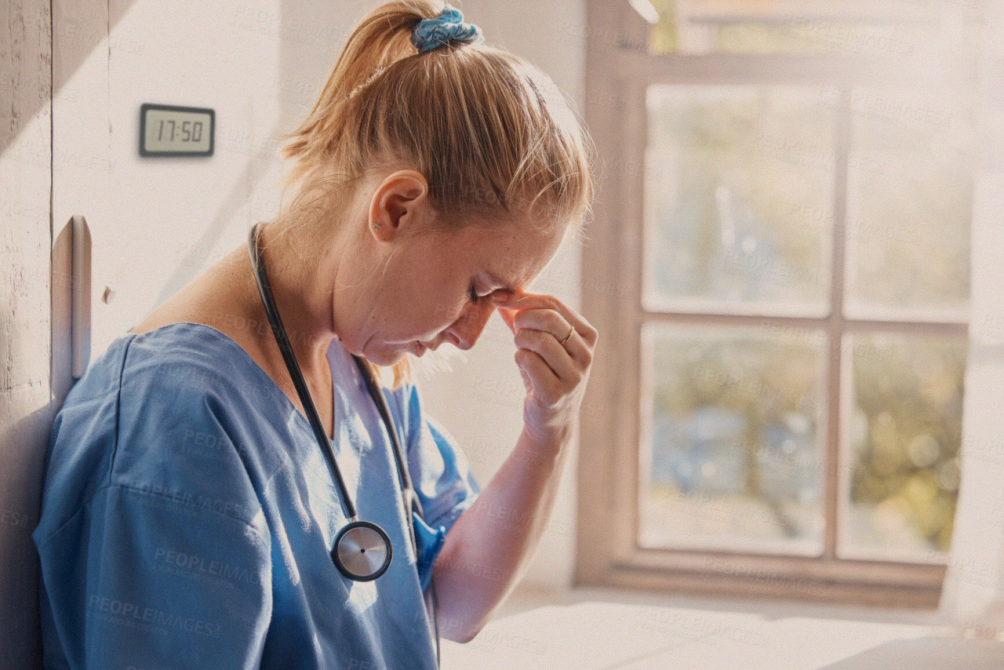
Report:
17h50
